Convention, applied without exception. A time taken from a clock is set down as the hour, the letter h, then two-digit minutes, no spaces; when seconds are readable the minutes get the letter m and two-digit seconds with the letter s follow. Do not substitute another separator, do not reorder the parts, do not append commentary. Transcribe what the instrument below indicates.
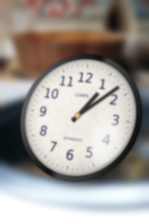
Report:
1h08
